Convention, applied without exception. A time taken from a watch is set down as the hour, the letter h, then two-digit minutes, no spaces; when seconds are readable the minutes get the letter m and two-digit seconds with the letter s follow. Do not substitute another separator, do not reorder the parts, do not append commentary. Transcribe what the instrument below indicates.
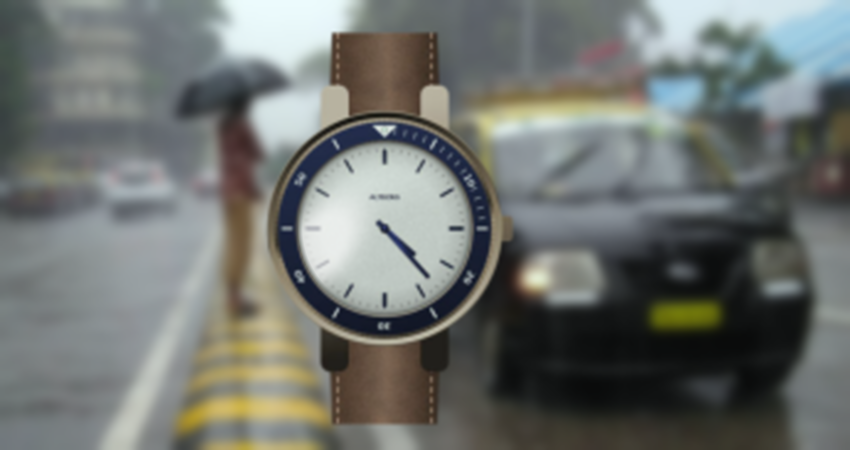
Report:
4h23
